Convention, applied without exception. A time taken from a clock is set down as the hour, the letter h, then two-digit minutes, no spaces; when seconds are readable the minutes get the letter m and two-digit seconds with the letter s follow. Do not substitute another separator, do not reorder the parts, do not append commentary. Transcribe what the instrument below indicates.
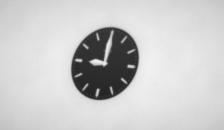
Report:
9h00
